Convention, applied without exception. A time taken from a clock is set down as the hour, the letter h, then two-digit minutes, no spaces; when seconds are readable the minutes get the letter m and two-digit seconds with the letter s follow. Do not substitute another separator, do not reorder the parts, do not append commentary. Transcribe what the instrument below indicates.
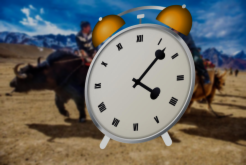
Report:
4h07
